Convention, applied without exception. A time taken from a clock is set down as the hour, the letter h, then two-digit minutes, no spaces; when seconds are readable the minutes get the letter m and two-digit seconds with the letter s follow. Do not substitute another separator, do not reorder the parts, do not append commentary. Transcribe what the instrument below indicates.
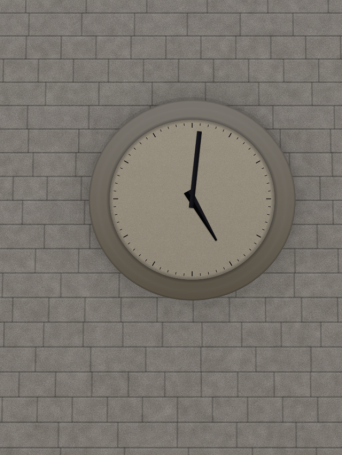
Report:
5h01
